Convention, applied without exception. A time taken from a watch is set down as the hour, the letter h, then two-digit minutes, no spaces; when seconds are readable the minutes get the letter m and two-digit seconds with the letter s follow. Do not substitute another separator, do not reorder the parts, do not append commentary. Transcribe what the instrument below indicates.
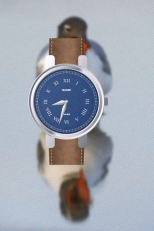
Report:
8h33
